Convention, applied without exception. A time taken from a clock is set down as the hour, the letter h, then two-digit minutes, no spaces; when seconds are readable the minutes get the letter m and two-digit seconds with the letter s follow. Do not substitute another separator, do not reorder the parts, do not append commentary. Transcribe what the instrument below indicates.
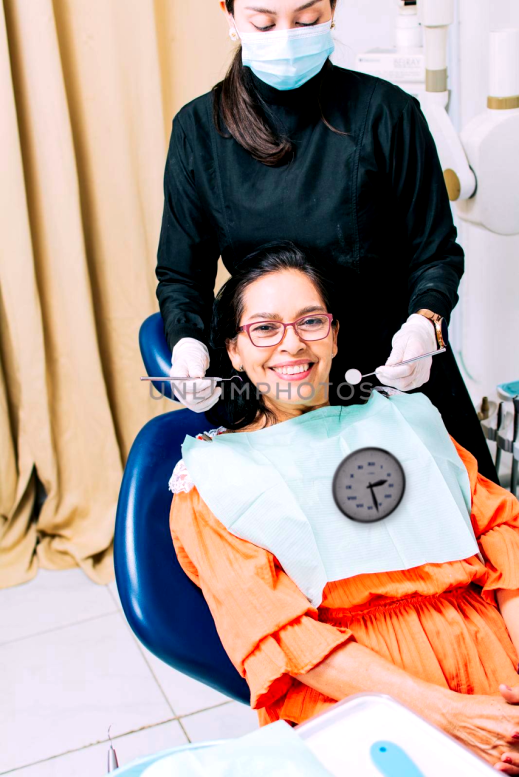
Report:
2h27
